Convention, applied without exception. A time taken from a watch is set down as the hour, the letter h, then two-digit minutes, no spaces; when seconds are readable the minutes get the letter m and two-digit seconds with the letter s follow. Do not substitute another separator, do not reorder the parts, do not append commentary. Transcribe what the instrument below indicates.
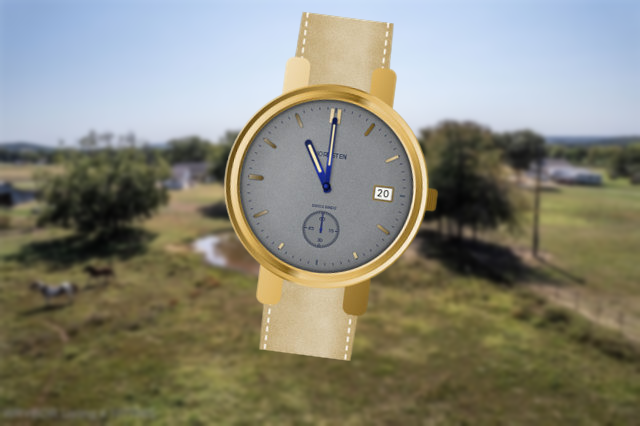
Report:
11h00
